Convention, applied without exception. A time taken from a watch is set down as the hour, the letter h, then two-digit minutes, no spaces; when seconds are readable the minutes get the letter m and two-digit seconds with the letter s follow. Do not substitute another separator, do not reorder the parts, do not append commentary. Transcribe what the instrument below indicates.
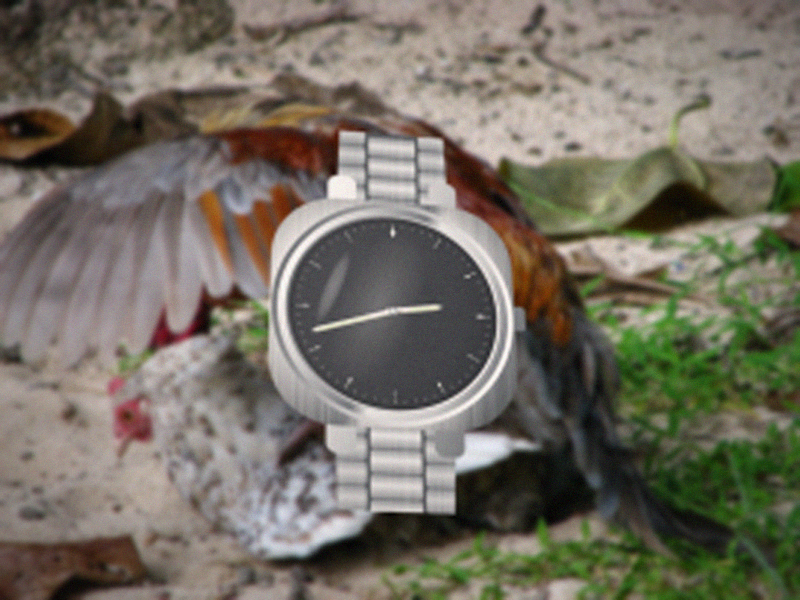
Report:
2h42
